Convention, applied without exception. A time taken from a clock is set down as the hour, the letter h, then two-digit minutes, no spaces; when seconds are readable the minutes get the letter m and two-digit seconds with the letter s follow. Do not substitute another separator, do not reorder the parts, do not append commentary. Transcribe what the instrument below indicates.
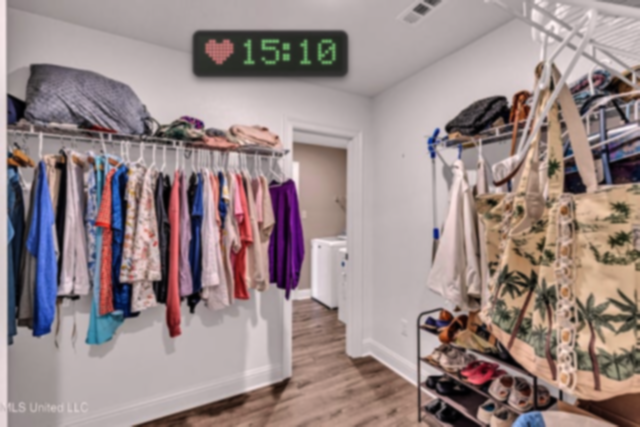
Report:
15h10
